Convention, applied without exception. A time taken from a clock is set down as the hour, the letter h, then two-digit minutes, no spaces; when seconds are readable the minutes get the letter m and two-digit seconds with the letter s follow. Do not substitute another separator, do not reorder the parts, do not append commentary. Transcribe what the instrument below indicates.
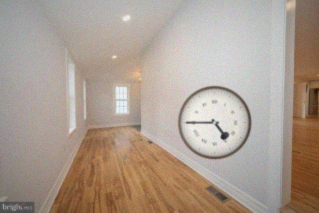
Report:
4h45
